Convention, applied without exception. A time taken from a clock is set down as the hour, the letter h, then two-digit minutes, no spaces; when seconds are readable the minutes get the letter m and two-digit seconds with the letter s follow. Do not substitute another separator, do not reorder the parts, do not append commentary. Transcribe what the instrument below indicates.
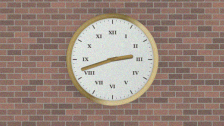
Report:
2h42
